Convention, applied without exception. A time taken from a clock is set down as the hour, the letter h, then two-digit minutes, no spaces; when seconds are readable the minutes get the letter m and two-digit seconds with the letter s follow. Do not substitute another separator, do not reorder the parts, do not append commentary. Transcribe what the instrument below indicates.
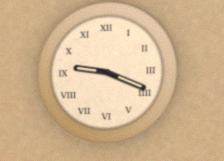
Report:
9h19
